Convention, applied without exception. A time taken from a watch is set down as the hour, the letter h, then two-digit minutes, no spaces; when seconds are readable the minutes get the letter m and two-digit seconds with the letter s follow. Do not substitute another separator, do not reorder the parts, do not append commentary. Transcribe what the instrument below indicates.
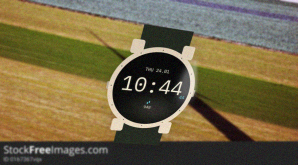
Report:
10h44
